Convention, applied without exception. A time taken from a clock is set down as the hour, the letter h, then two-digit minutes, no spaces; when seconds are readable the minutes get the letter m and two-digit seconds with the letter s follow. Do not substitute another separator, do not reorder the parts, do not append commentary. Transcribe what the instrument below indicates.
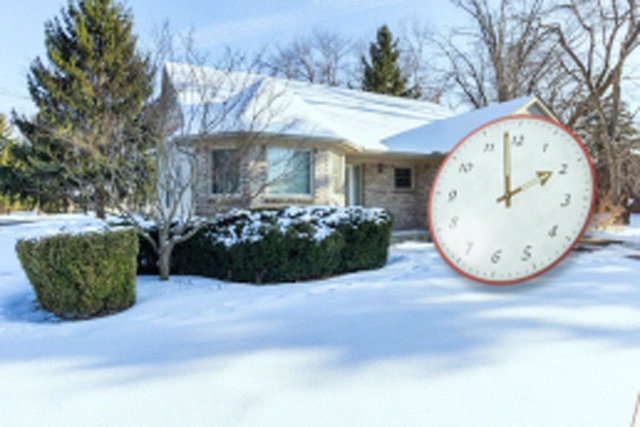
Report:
1h58
